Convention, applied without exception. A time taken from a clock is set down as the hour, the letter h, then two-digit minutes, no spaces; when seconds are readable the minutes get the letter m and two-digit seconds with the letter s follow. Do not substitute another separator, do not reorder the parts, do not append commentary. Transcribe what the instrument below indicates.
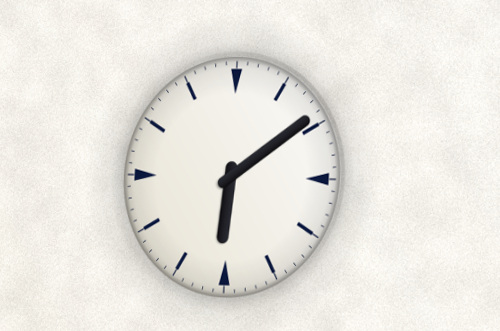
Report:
6h09
